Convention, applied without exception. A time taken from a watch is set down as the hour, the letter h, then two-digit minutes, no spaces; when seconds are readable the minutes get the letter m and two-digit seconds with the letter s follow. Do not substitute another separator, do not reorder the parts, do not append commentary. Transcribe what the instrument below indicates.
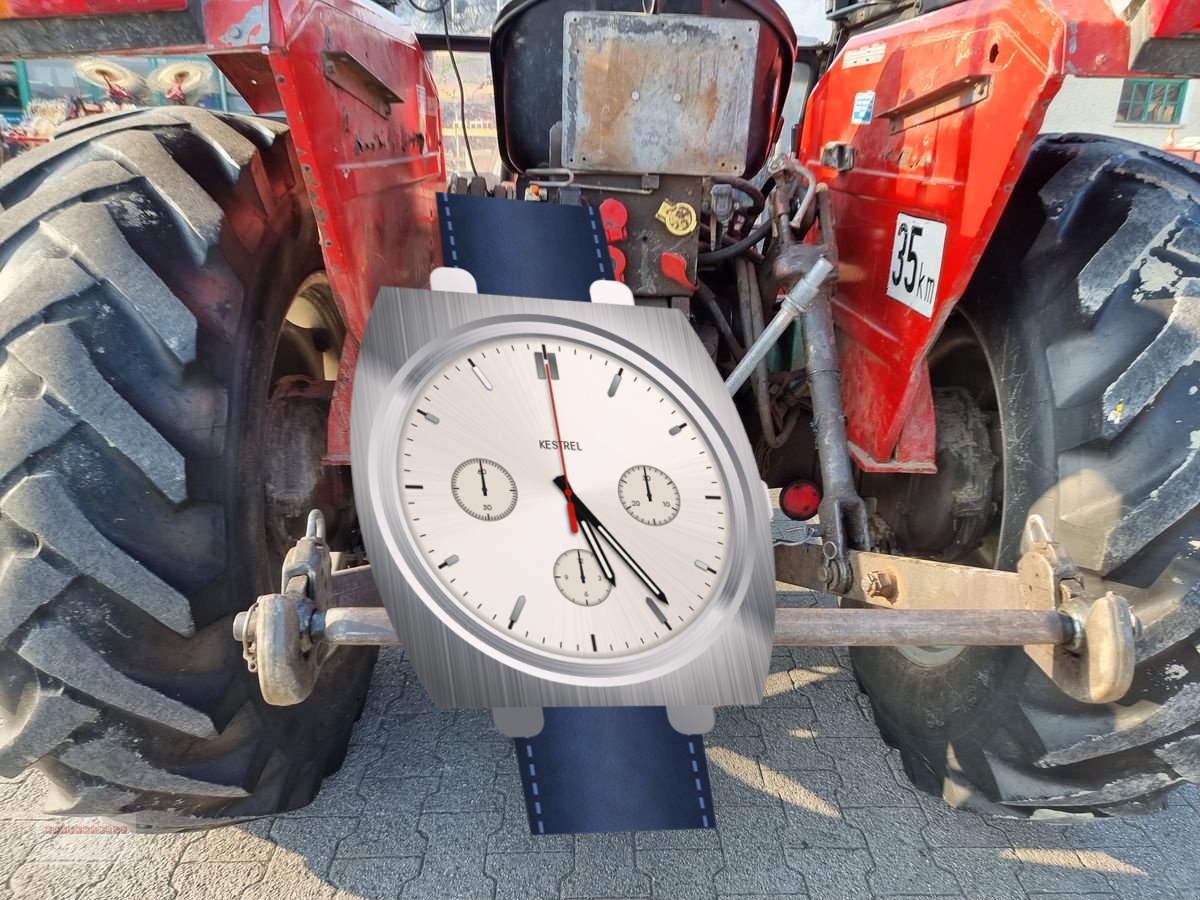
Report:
5h24
